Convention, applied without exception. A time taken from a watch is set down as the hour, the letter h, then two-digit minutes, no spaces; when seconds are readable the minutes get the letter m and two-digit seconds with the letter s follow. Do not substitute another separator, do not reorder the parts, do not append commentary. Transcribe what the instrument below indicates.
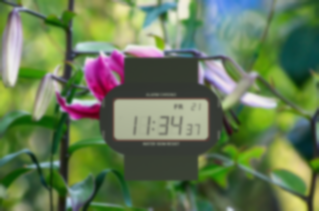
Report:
11h34
